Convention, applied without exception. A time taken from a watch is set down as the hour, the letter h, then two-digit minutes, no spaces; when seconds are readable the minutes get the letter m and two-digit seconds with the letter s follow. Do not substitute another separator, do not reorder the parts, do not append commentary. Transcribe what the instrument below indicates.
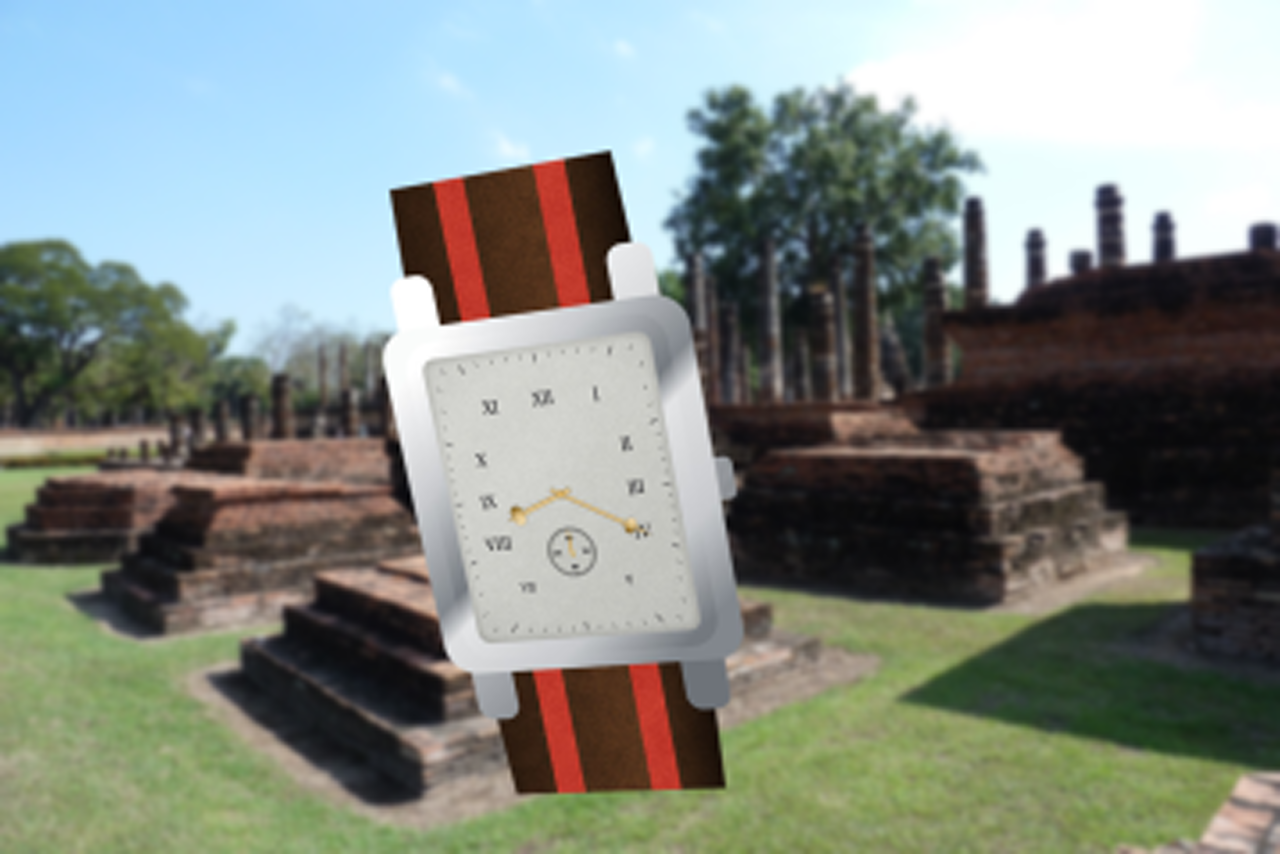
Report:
8h20
